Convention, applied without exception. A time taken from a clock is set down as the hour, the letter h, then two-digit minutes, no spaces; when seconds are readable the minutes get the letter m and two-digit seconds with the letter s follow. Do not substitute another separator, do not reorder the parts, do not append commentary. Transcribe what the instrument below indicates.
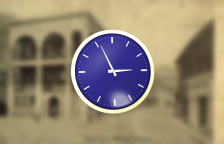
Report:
2h56
